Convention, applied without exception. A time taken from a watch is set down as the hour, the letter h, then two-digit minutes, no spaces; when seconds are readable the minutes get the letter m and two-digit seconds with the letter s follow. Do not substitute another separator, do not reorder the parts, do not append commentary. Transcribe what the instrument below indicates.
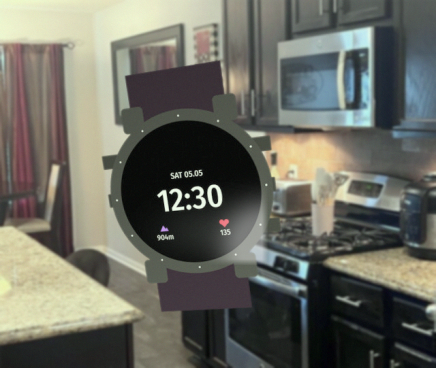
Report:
12h30
